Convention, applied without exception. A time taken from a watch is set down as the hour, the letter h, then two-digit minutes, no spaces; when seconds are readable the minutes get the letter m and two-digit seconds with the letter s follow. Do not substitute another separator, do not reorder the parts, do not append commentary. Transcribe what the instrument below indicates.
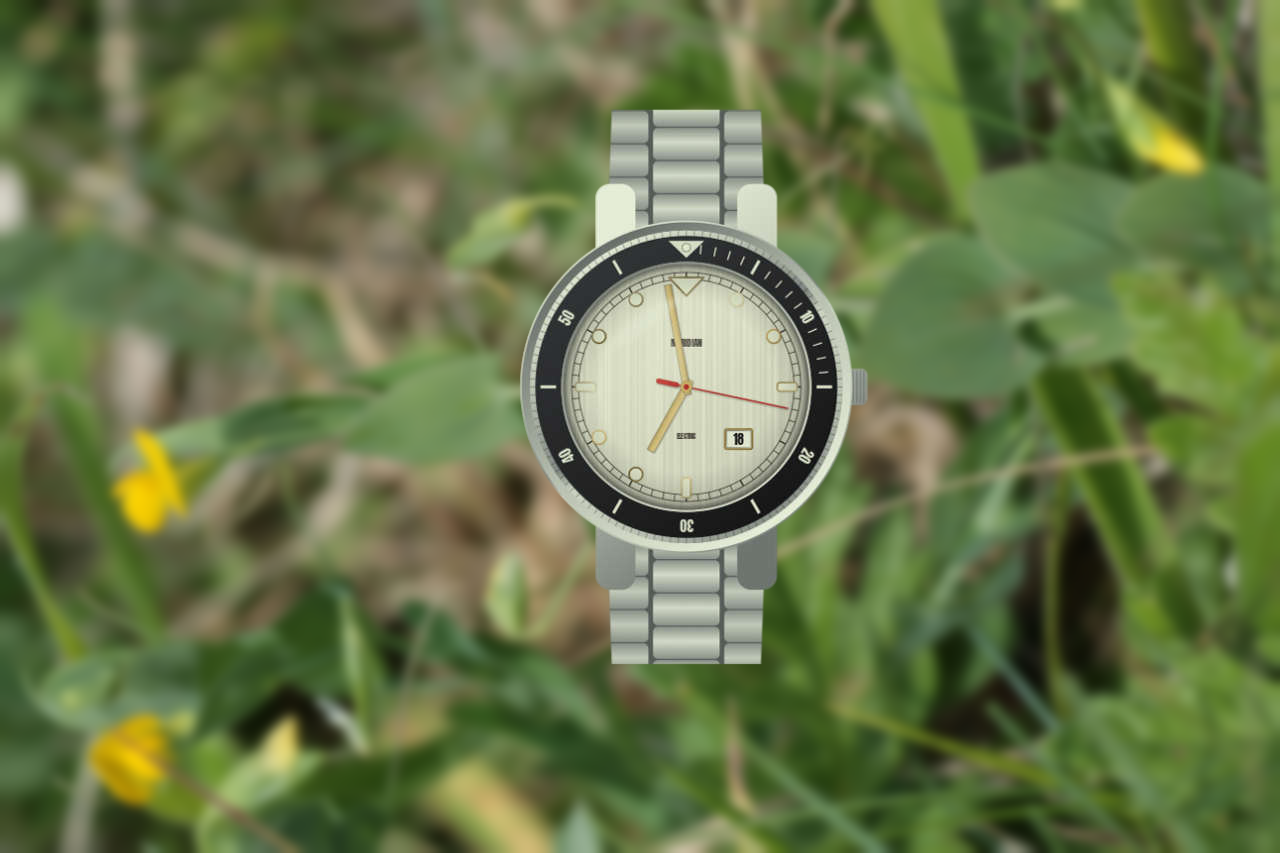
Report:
6h58m17s
